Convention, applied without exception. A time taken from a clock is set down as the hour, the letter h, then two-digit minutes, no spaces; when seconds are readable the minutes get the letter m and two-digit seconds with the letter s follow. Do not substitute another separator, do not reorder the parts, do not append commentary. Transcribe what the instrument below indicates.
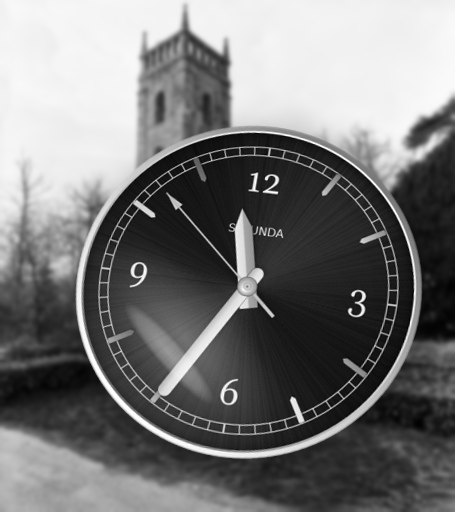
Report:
11h34m52s
